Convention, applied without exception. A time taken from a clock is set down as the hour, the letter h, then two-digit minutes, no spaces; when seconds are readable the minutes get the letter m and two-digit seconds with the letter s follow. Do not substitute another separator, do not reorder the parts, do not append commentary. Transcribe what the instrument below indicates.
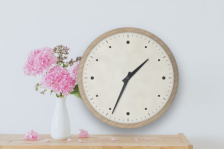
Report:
1h34
